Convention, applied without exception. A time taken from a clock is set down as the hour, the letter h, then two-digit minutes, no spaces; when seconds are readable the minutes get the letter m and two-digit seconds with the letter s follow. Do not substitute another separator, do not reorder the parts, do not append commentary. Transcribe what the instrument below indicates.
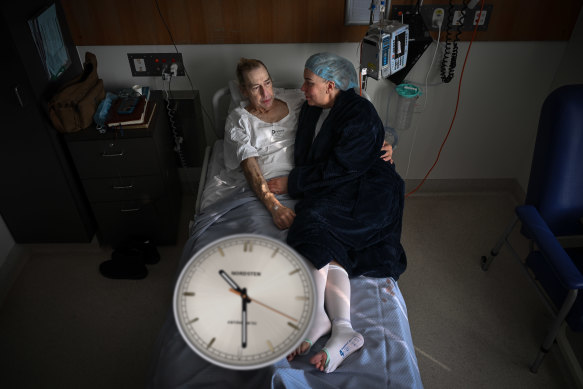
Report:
10h29m19s
